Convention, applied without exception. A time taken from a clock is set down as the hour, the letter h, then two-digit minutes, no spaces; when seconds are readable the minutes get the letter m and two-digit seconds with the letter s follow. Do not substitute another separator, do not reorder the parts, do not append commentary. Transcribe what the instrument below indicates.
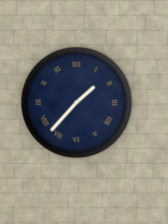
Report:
1h37
